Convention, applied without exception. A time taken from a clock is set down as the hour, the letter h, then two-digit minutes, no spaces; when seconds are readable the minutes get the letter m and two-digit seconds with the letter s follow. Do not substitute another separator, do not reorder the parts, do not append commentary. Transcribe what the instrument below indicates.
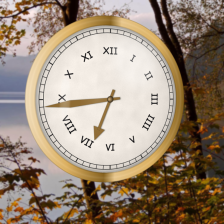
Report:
6h44
